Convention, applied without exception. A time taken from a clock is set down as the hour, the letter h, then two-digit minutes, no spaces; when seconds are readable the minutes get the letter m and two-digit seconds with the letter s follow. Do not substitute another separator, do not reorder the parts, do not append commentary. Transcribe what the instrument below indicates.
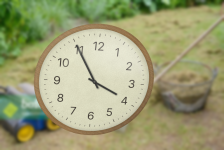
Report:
3h55
